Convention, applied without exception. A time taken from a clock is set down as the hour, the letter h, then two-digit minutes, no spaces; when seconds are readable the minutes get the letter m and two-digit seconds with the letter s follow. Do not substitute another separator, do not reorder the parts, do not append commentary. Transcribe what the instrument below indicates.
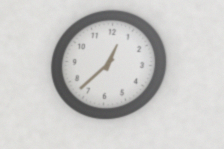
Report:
12h37
